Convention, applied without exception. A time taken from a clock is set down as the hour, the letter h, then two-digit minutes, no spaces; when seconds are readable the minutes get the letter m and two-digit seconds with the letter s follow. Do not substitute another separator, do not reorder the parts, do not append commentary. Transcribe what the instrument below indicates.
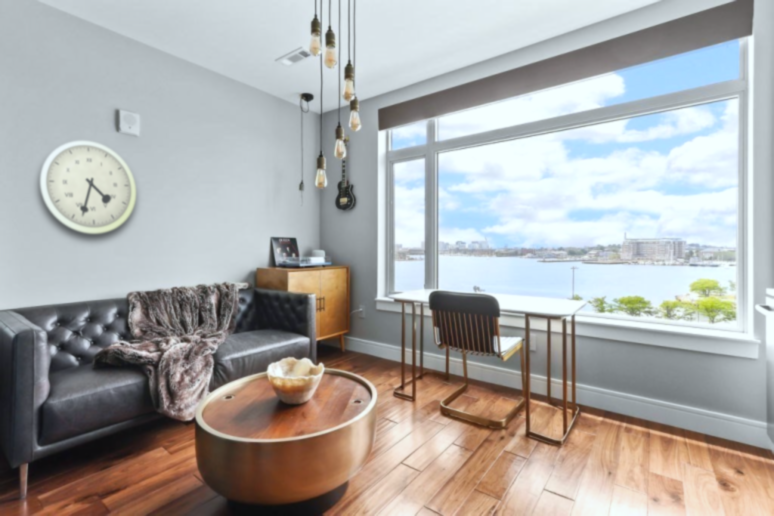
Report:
4h33
